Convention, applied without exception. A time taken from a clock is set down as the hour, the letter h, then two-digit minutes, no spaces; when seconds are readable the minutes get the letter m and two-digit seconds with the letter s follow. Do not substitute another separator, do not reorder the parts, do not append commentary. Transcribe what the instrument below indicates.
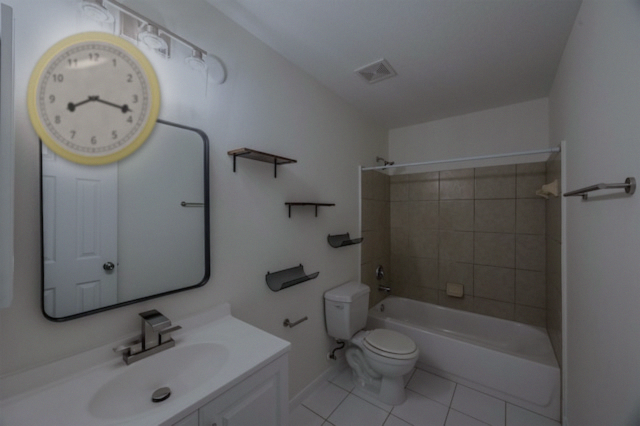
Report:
8h18
